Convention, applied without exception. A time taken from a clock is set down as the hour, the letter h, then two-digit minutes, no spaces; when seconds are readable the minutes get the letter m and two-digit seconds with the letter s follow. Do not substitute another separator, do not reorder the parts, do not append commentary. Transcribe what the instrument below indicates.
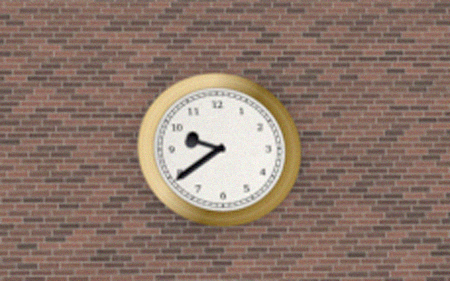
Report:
9h39
